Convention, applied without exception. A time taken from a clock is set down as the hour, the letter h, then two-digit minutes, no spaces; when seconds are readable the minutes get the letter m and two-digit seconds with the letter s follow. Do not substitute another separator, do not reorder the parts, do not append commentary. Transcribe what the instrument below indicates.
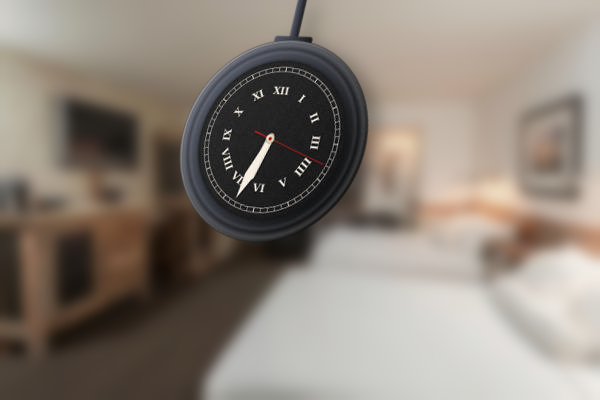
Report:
6h33m18s
